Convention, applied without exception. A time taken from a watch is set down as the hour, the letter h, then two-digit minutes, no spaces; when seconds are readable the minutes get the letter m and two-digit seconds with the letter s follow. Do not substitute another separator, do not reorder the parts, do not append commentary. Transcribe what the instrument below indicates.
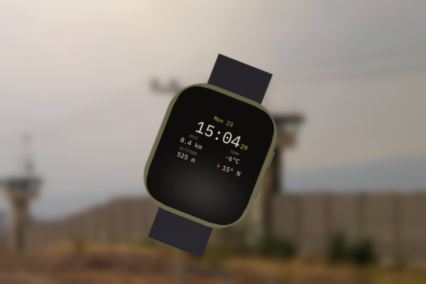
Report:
15h04
